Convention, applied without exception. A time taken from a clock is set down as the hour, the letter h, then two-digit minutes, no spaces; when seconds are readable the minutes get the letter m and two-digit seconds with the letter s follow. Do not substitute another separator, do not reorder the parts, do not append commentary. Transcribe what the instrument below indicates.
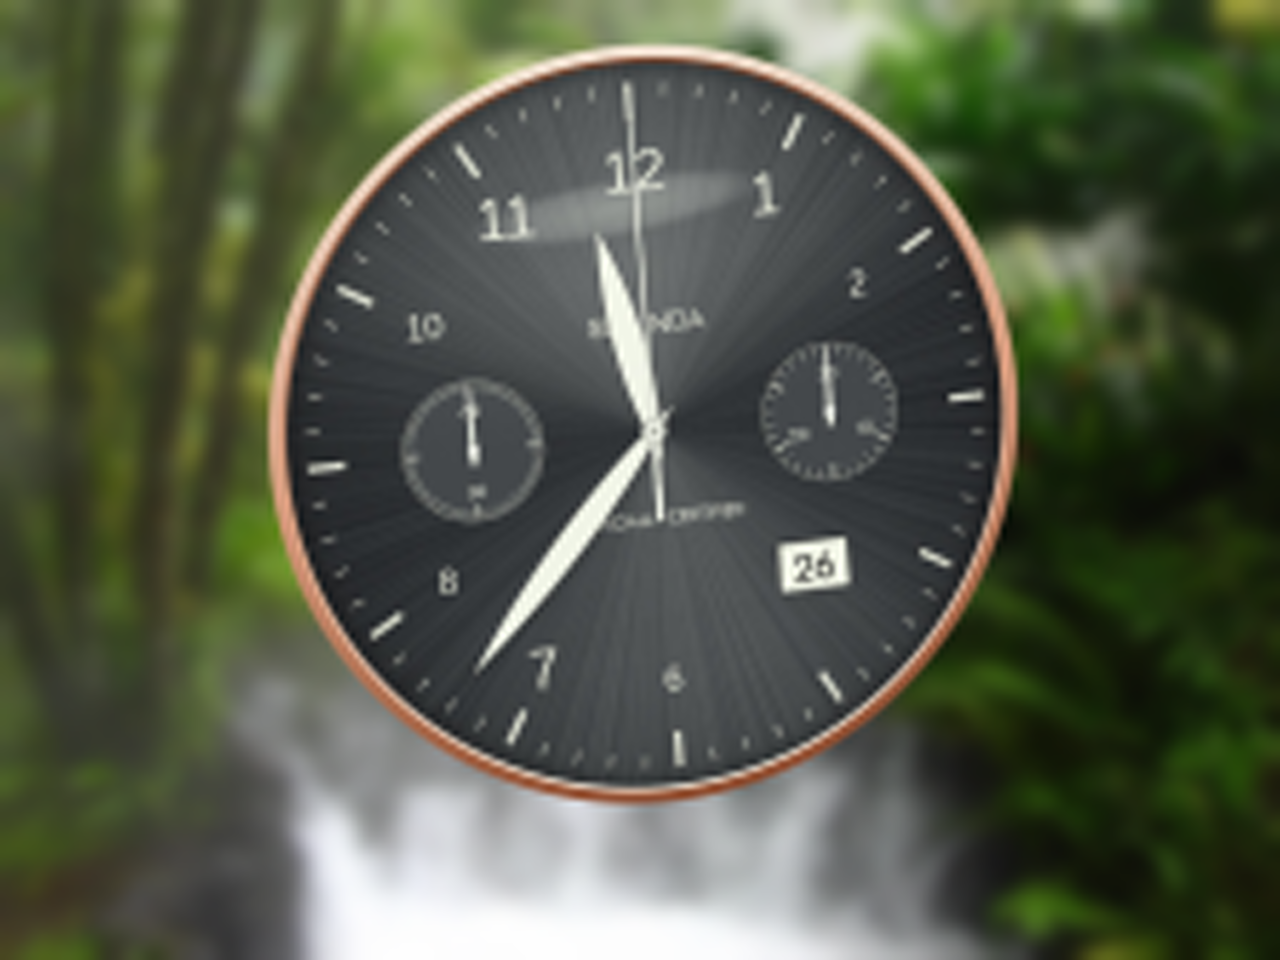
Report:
11h37
